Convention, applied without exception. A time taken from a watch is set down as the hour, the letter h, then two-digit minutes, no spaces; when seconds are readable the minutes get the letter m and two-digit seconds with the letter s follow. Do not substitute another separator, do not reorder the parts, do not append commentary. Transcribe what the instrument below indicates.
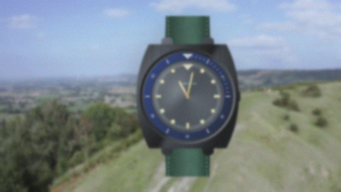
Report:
11h02
